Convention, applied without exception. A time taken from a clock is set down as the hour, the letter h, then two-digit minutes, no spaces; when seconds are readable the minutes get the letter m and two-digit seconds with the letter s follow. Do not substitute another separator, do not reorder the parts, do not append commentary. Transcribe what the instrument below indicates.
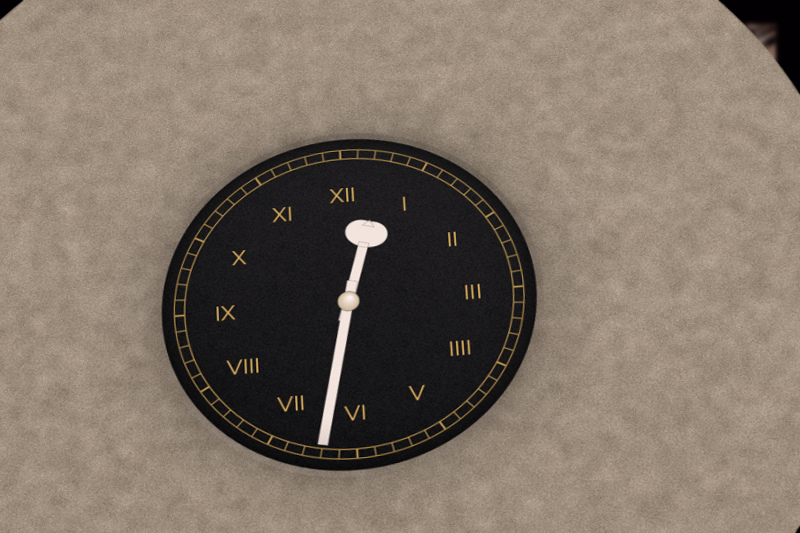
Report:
12h32
